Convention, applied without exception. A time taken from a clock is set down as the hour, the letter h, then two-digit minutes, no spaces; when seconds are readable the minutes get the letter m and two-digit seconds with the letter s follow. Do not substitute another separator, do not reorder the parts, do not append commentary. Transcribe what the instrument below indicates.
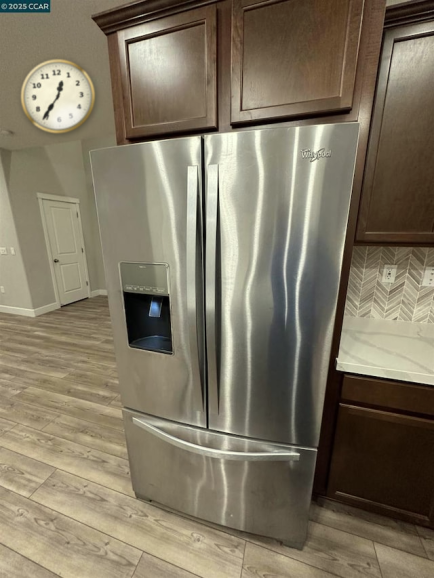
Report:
12h36
